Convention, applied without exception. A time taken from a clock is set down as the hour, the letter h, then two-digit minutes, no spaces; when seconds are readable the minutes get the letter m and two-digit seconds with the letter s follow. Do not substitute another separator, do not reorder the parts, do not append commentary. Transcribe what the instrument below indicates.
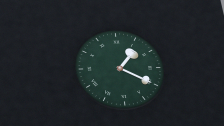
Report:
1h20
